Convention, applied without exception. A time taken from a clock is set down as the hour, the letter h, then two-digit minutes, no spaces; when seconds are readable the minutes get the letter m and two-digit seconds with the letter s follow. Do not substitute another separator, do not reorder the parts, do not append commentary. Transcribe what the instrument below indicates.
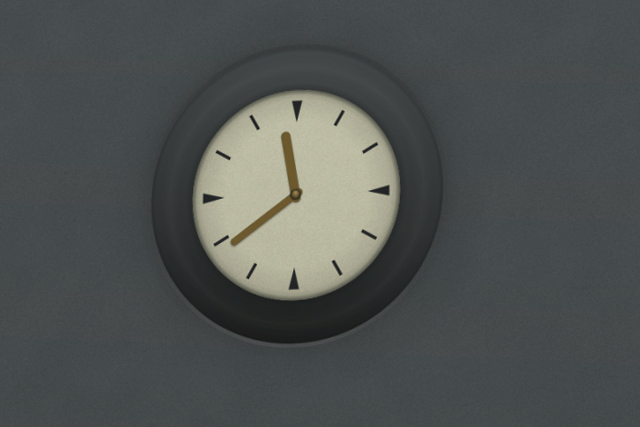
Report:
11h39
